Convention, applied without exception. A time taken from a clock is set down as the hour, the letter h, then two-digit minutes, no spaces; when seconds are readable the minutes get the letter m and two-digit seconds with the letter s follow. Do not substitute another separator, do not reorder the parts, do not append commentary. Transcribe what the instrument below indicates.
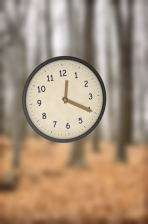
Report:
12h20
